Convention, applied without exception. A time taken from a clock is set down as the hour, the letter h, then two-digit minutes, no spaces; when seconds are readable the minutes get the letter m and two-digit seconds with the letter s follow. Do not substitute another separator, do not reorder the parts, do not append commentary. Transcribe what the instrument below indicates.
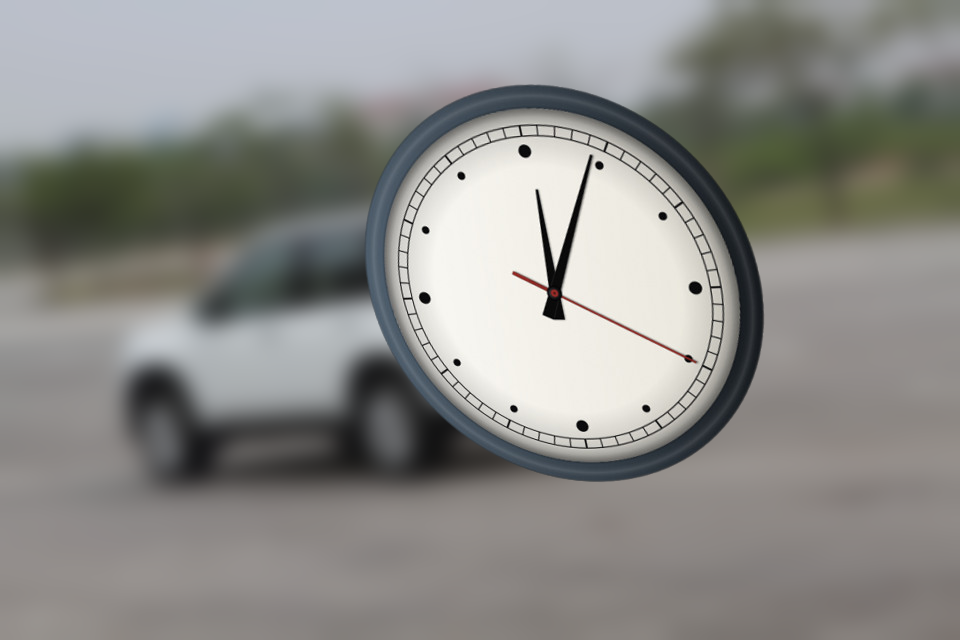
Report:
12h04m20s
